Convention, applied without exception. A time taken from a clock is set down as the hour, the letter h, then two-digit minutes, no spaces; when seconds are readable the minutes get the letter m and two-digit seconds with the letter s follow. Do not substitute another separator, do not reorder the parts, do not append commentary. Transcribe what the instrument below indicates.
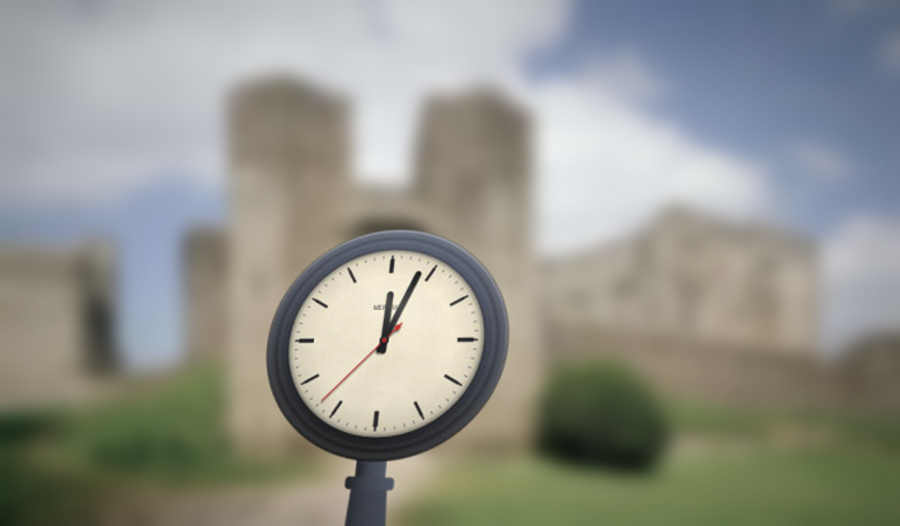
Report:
12h03m37s
